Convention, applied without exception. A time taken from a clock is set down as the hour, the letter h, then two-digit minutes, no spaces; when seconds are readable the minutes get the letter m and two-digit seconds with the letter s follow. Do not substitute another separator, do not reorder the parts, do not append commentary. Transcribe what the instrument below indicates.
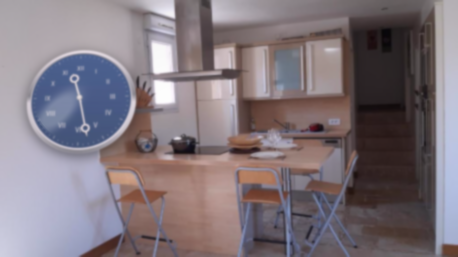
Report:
11h28
